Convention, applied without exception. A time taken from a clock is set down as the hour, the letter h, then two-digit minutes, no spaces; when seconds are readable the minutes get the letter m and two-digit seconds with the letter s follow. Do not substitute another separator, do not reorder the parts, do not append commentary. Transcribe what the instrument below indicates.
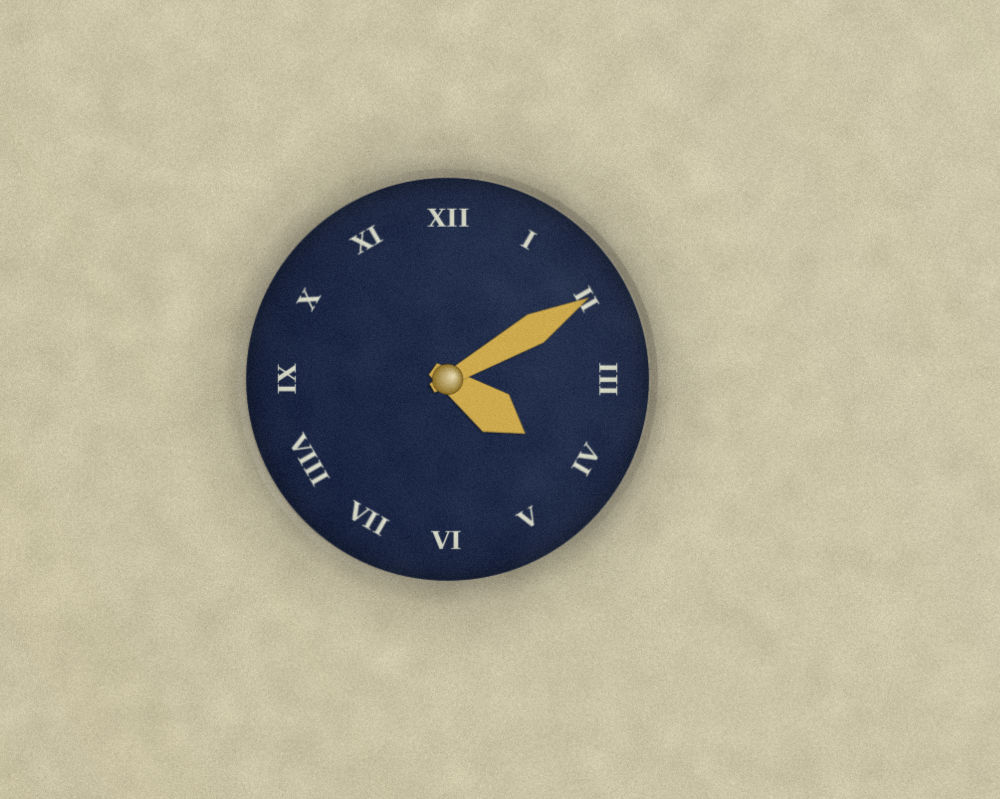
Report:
4h10
